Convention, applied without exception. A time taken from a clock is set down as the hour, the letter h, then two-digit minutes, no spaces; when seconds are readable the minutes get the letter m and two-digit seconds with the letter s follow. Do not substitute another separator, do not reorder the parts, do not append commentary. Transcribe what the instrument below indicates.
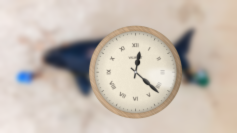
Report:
12h22
